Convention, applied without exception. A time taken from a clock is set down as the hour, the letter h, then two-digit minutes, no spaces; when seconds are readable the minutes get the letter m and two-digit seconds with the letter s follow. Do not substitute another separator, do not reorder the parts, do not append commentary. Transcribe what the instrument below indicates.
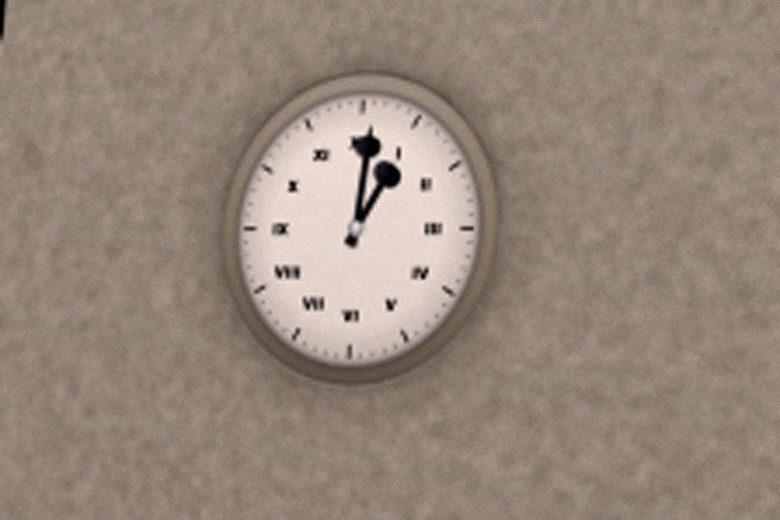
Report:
1h01
